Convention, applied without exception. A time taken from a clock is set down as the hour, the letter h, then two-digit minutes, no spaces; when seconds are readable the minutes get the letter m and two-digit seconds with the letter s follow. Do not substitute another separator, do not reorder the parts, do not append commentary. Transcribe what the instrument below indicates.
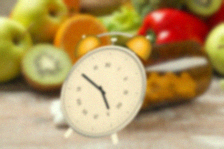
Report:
4h50
